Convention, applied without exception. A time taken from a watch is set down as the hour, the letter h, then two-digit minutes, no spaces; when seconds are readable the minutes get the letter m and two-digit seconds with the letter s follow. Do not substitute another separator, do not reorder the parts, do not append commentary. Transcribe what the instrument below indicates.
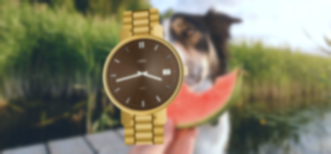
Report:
3h43
